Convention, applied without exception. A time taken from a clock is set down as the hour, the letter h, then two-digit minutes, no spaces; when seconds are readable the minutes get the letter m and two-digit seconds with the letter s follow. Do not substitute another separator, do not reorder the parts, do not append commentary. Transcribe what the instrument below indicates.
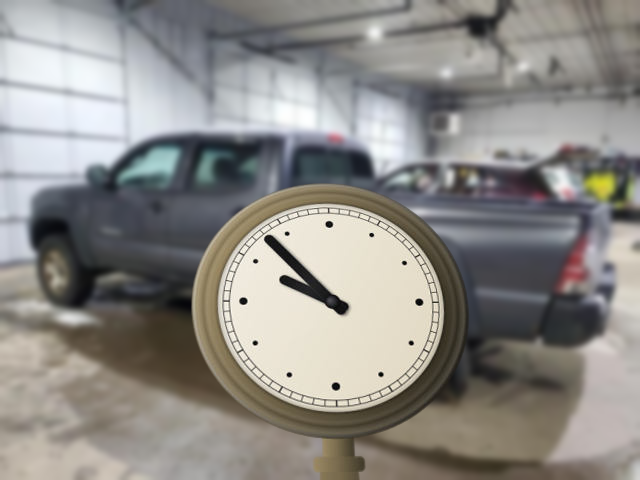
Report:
9h53
